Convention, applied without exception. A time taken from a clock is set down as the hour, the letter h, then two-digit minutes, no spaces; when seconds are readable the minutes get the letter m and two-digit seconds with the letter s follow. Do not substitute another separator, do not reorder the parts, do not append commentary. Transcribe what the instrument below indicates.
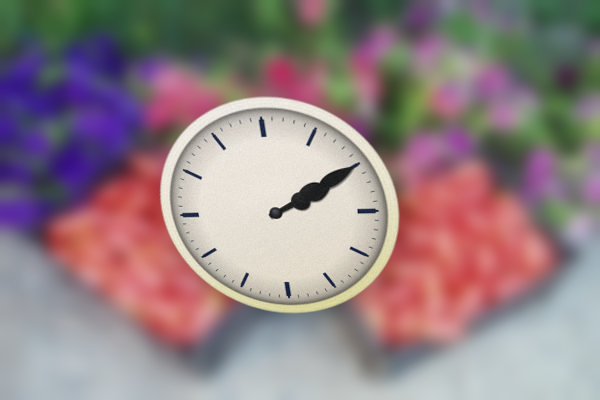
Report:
2h10
